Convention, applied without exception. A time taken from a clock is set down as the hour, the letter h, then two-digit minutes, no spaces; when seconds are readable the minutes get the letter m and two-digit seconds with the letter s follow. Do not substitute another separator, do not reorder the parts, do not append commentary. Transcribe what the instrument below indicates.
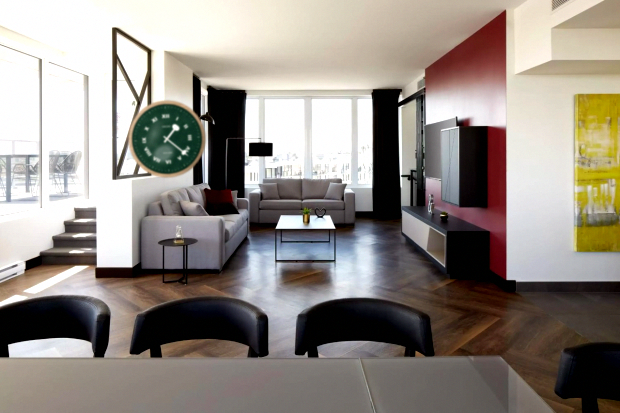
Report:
1h22
